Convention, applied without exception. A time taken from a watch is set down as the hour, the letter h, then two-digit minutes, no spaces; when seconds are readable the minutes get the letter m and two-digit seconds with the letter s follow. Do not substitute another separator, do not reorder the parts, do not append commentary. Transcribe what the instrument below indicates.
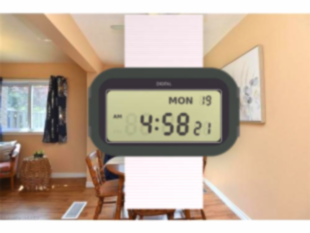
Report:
4h58m21s
